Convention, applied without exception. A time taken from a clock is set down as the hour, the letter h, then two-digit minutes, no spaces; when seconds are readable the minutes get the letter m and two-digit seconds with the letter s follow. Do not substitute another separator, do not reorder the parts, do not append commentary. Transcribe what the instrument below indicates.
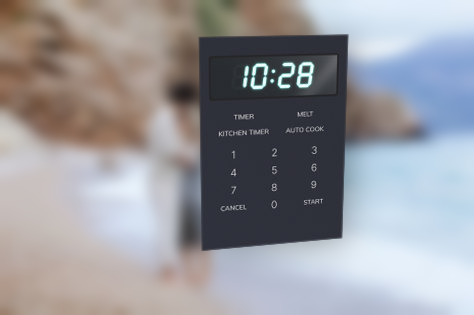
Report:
10h28
